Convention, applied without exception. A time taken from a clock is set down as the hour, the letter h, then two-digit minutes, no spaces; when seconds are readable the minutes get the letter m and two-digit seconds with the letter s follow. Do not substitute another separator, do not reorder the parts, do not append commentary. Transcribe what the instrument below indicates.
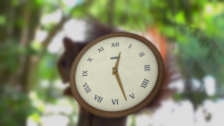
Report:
12h27
